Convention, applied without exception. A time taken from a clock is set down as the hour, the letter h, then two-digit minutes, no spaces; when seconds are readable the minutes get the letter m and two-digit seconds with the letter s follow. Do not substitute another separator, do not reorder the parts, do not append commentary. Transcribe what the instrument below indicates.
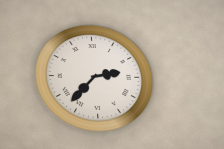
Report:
2h37
